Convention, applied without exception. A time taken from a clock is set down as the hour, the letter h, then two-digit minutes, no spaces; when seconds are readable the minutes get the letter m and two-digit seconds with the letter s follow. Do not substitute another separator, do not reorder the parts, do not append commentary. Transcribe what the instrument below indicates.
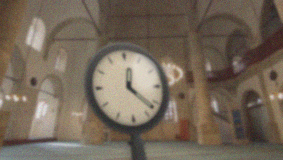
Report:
12h22
